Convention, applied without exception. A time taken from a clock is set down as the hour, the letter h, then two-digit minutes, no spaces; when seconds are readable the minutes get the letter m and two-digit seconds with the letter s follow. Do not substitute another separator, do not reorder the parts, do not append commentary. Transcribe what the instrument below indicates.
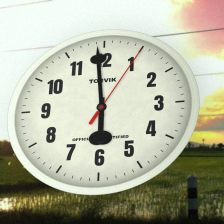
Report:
5h59m05s
